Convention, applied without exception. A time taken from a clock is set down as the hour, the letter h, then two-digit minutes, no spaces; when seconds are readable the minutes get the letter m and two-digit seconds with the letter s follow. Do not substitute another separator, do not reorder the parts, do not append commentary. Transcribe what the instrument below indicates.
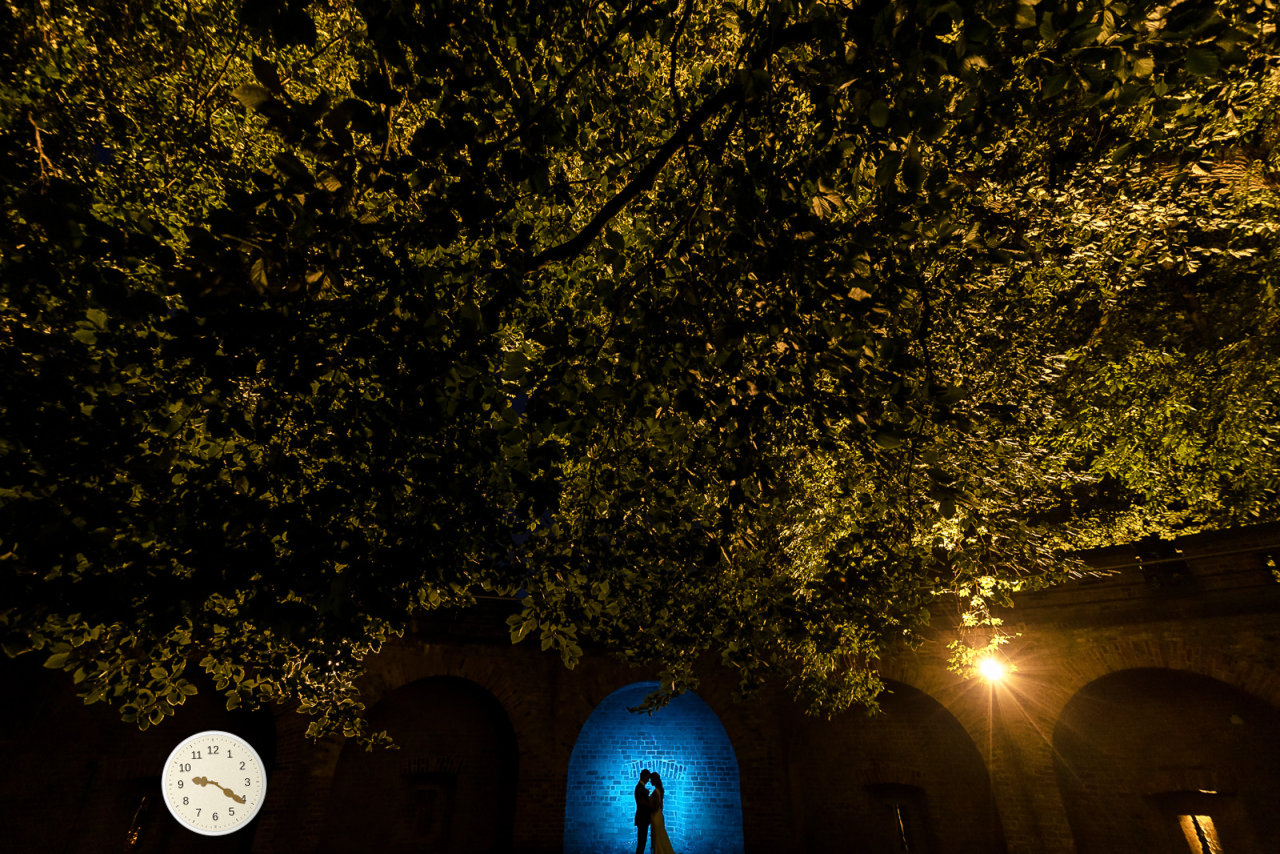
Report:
9h21
